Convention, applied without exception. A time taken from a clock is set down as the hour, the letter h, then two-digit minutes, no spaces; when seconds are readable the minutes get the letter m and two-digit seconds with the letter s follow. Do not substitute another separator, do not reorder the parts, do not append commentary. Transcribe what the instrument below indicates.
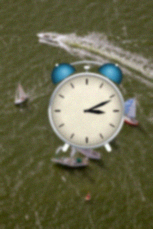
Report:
3h11
